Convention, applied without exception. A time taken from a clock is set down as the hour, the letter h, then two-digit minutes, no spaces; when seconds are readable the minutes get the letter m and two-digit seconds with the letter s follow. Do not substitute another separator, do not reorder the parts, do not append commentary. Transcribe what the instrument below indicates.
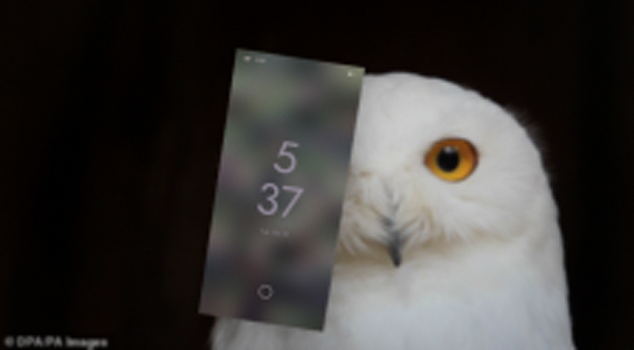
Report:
5h37
